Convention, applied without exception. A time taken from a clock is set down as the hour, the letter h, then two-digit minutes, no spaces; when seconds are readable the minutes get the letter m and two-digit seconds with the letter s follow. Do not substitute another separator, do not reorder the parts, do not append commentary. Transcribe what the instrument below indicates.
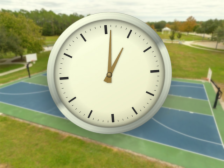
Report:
1h01
